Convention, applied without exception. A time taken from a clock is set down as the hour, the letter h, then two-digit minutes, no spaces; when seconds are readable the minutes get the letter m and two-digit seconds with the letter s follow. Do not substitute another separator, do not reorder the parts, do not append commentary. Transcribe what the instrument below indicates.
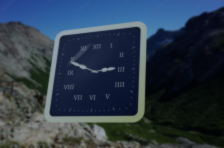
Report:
2h49
